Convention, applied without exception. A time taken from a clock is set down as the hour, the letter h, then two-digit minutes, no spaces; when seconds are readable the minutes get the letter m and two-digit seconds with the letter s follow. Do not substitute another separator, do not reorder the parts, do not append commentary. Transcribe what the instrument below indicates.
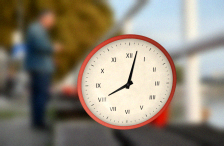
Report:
8h02
